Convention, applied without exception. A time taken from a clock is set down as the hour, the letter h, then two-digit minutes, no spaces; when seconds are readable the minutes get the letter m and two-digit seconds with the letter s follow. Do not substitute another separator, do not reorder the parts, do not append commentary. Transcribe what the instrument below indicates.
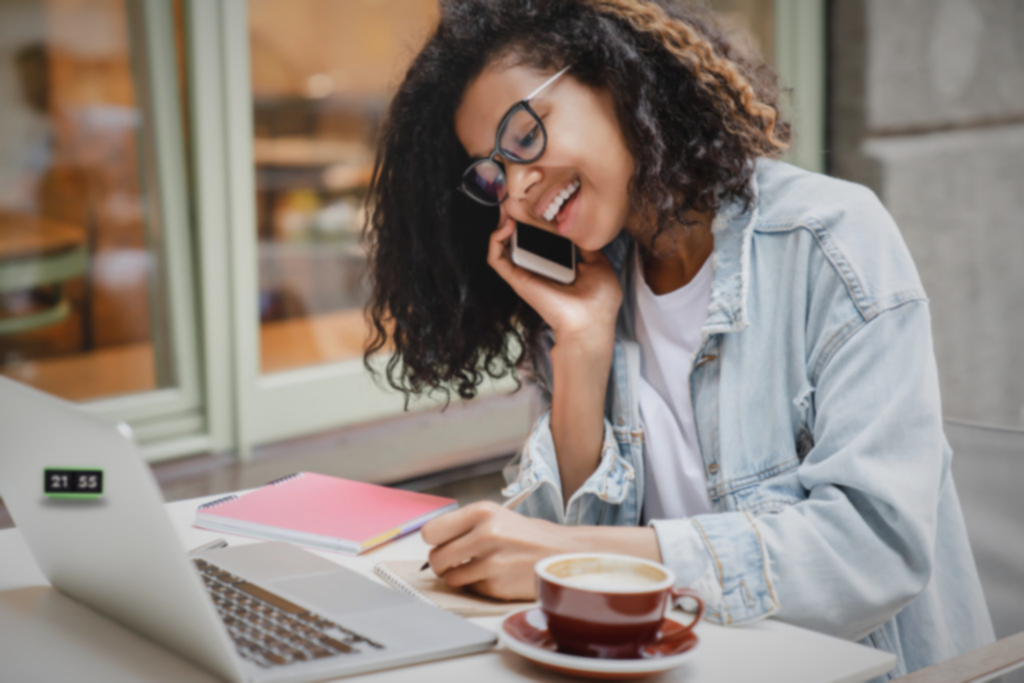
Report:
21h55
